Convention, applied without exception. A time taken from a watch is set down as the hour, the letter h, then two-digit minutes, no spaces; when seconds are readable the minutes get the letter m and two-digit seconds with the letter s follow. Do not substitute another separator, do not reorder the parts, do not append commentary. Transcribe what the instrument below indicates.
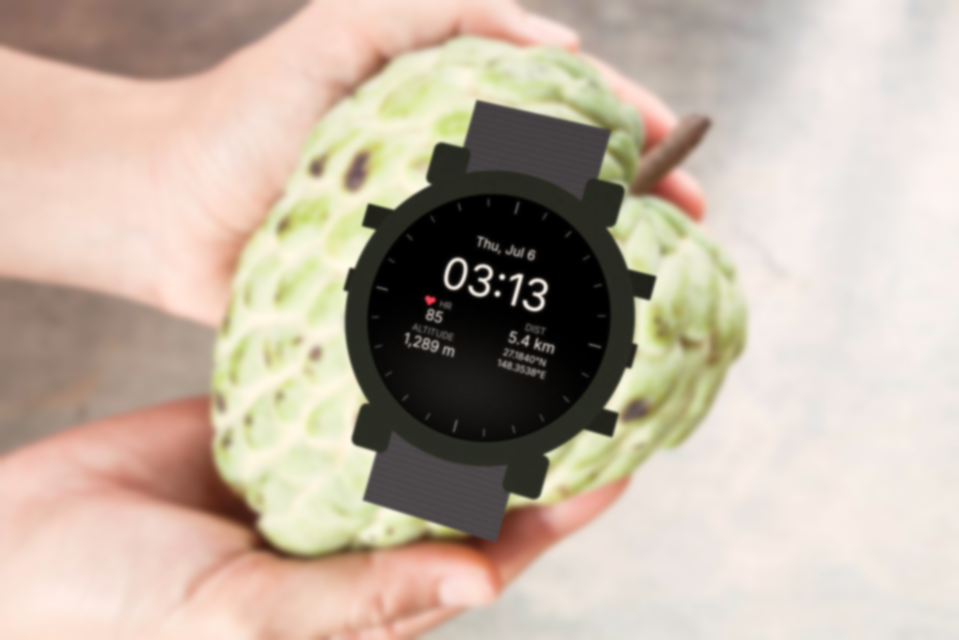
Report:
3h13
